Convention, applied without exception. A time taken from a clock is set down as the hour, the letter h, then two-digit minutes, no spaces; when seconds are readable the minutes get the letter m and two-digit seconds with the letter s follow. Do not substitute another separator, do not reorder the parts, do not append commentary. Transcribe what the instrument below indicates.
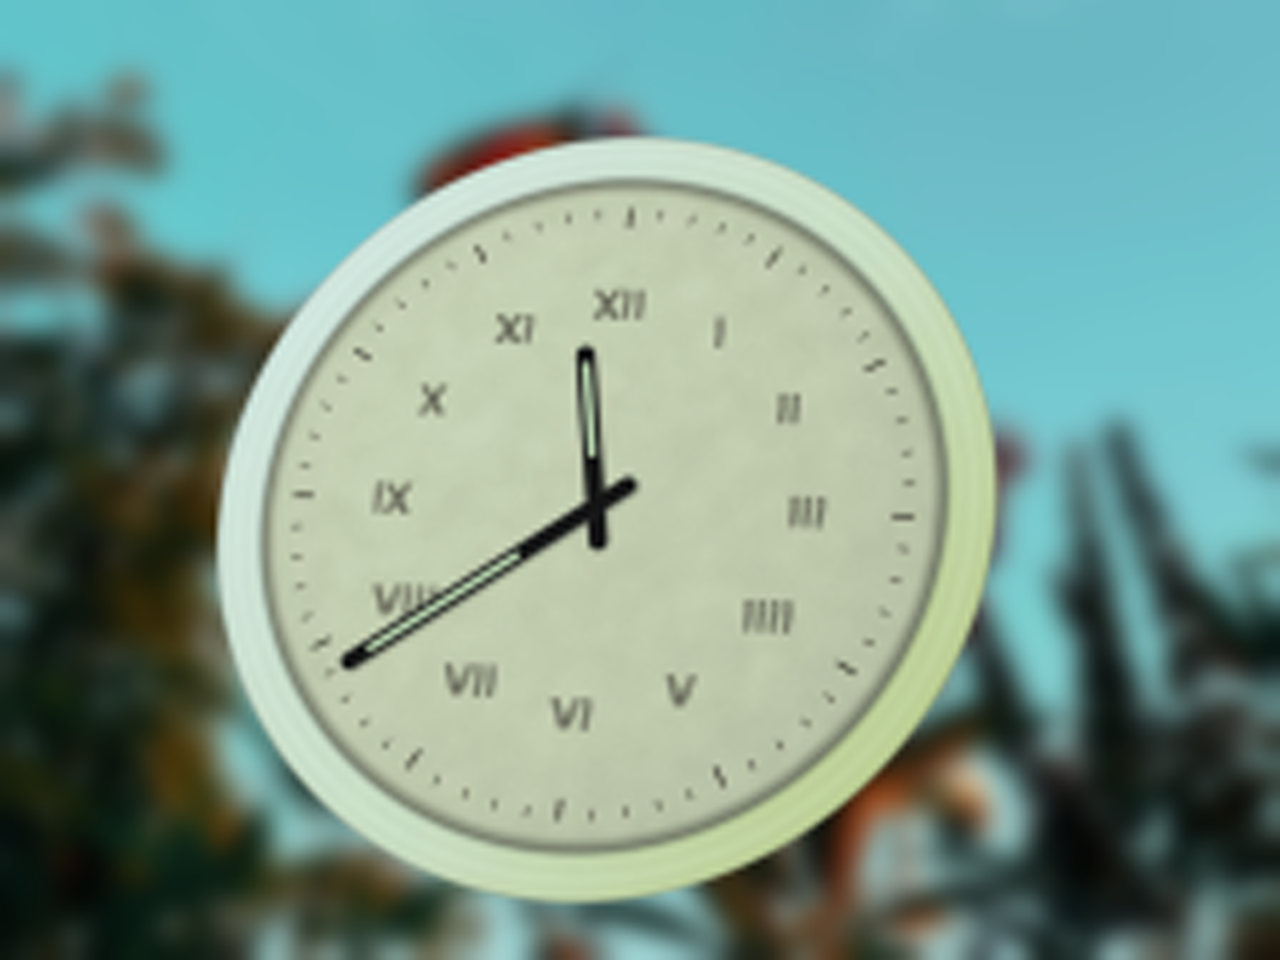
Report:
11h39
